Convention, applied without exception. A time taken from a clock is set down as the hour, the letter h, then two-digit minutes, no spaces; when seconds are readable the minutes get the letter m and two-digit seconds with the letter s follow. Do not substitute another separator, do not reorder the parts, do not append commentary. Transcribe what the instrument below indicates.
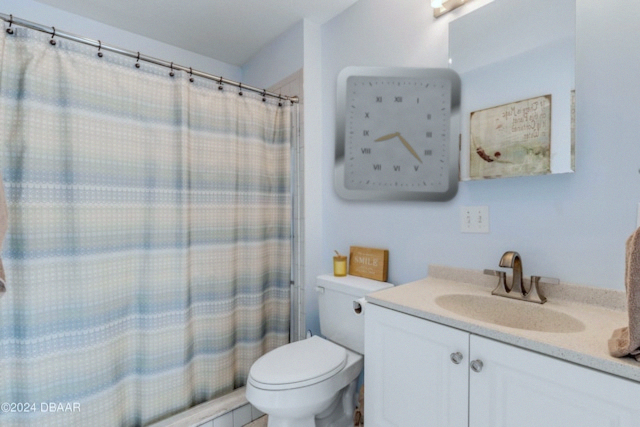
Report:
8h23
